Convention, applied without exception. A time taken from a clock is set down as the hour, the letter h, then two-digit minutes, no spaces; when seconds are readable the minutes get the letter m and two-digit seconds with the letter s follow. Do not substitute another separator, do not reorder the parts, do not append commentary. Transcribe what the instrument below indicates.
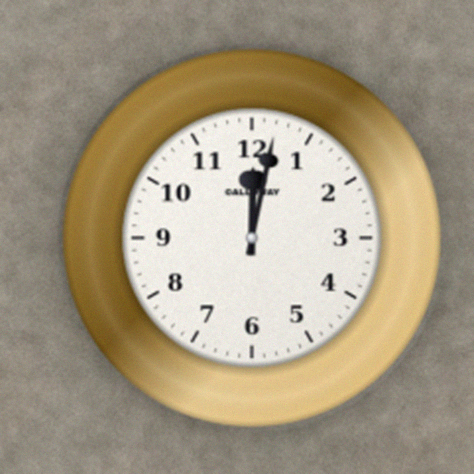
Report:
12h02
